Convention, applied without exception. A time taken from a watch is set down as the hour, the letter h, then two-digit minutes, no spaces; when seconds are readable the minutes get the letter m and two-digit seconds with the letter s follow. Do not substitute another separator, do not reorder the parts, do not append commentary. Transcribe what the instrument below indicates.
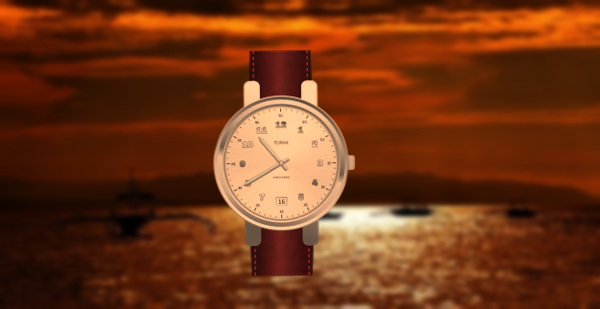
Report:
10h40
